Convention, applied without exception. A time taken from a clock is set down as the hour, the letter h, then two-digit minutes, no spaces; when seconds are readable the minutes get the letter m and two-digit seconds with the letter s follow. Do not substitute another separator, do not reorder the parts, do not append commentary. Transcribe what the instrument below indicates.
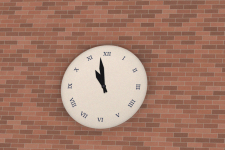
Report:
10h58
